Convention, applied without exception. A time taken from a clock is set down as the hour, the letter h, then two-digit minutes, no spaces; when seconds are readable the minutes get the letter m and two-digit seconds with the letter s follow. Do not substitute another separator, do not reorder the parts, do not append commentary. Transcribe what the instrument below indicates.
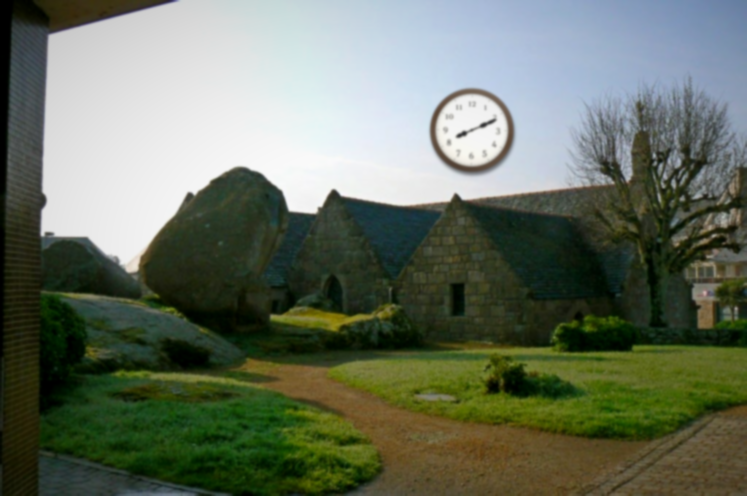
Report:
8h11
